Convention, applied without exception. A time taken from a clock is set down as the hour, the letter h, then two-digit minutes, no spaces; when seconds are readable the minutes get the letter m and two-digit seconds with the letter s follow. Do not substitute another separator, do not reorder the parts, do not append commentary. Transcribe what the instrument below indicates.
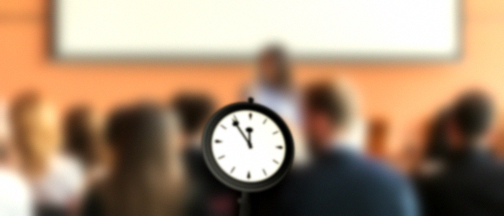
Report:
11h54
